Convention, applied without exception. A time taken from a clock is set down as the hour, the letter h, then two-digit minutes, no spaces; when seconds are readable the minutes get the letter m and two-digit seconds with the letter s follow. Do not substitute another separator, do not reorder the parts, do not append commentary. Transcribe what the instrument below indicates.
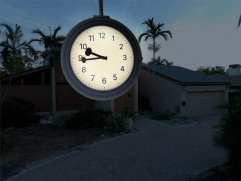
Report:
9h44
